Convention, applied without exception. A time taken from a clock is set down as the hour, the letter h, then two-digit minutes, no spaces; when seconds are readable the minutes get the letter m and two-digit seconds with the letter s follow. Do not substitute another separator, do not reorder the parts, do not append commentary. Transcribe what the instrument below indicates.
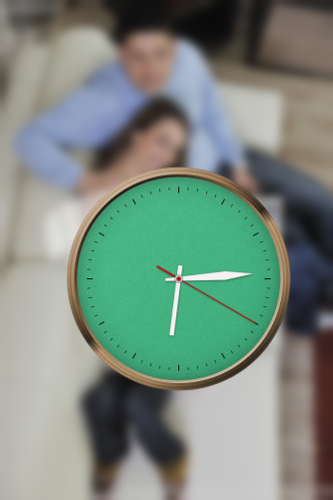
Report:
6h14m20s
